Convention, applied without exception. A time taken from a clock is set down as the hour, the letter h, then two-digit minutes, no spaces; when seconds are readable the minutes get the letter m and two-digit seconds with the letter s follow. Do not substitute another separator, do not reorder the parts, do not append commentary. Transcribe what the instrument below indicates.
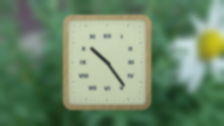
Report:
10h24
